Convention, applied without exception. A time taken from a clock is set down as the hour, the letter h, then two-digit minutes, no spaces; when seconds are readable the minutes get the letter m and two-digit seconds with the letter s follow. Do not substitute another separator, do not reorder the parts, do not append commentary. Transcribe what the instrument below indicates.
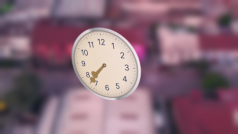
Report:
7h37
